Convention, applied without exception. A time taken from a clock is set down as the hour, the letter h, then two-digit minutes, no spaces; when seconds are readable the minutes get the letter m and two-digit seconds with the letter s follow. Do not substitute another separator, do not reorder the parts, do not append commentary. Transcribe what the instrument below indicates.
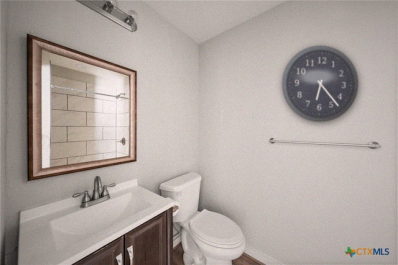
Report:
6h23
